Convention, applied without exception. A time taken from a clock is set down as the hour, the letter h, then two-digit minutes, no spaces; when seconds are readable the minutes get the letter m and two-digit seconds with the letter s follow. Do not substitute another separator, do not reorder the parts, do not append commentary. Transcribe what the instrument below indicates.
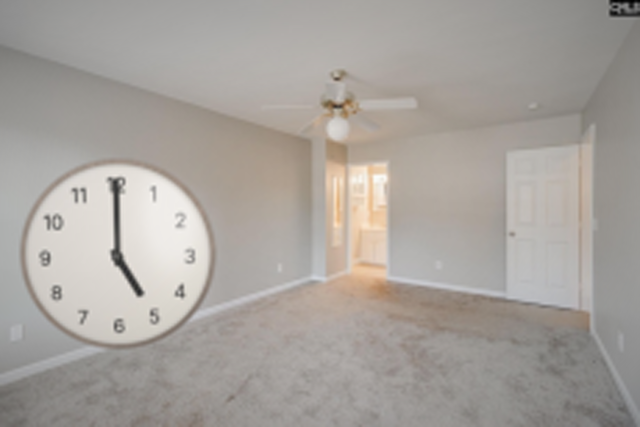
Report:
5h00
